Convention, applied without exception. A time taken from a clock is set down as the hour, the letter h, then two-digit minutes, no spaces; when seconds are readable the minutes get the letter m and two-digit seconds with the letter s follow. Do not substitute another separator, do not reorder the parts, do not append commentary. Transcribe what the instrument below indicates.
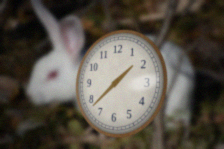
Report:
1h38
